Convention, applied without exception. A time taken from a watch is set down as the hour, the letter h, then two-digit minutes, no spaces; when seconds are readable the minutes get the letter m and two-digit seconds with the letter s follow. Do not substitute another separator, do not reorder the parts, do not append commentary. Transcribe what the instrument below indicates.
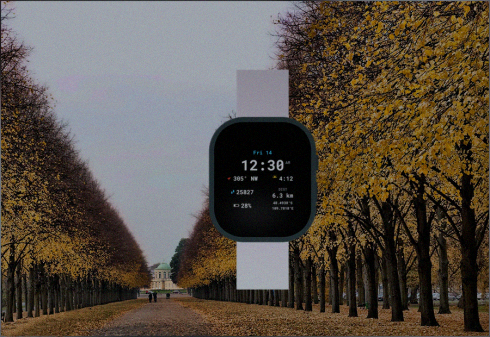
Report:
12h30
